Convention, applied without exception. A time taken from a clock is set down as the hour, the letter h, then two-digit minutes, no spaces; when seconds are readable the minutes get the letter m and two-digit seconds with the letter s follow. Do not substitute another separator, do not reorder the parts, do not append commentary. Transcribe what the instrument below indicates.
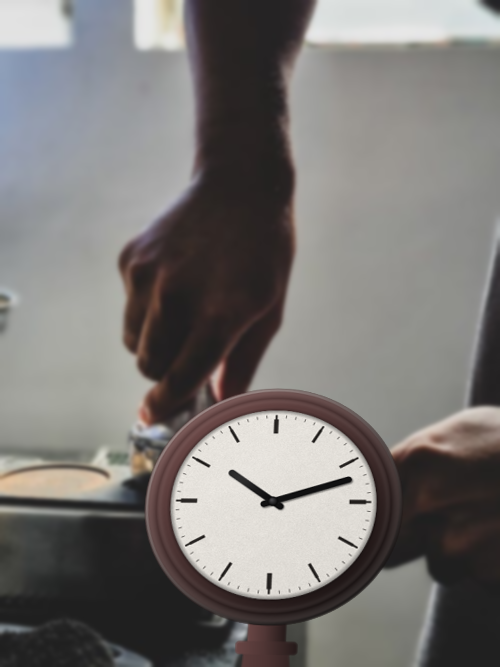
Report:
10h12
